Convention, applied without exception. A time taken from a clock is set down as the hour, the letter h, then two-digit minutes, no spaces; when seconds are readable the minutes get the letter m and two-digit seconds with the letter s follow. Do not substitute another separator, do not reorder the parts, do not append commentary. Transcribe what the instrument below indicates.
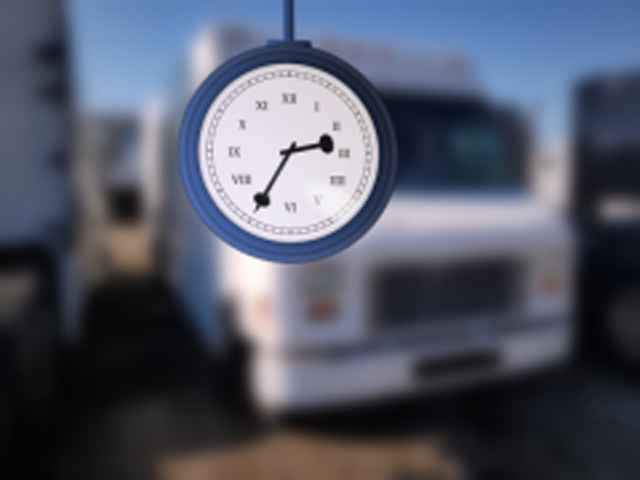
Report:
2h35
